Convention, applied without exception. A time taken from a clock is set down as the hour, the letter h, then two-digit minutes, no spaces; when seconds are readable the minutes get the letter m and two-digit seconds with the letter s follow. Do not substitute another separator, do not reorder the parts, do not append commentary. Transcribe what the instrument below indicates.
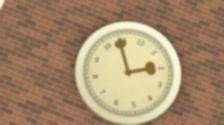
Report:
1h54
